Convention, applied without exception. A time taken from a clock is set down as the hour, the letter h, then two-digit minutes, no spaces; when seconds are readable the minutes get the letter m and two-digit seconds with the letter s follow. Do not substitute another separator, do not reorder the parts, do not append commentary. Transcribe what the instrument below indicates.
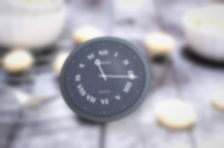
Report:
11h16
